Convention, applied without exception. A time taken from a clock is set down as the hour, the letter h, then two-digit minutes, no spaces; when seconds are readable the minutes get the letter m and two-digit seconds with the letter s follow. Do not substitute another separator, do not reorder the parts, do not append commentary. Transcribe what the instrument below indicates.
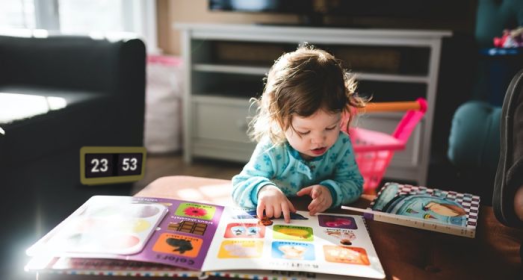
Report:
23h53
